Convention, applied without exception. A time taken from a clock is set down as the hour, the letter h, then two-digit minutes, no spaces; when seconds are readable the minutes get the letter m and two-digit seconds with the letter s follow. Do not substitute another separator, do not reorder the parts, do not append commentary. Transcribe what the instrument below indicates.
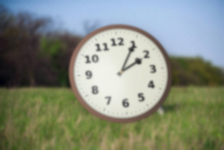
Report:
2h05
